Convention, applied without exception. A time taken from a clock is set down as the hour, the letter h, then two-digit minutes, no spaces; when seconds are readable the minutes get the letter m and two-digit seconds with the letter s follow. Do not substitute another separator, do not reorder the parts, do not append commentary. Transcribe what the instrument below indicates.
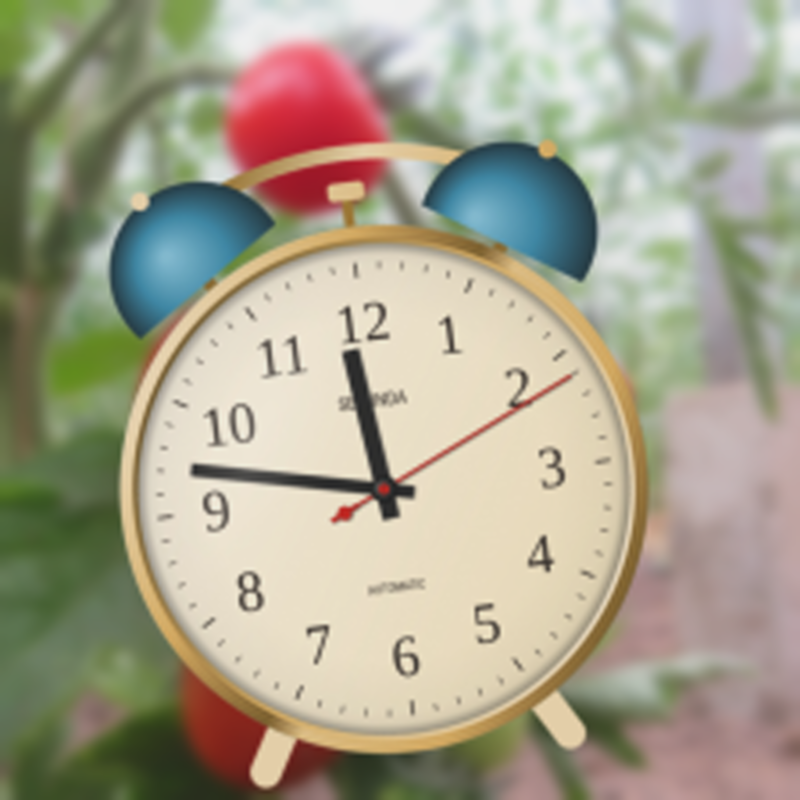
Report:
11h47m11s
